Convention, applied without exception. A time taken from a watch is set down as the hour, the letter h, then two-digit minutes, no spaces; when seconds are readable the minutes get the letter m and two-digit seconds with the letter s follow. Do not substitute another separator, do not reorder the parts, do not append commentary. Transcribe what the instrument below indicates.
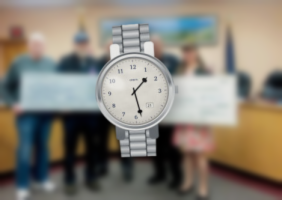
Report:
1h28
